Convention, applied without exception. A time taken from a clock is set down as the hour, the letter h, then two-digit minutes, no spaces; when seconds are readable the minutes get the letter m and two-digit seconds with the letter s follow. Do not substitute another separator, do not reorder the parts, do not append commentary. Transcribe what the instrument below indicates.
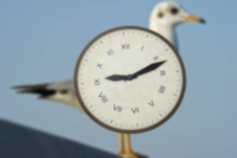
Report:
9h12
